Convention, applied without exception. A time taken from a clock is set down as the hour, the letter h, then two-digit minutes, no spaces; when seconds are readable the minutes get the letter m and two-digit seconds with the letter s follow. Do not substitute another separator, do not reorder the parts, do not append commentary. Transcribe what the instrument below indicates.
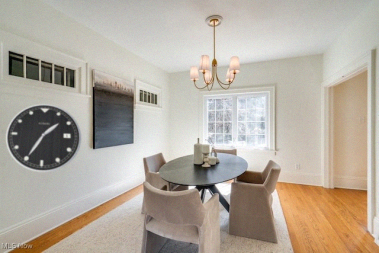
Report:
1h35
